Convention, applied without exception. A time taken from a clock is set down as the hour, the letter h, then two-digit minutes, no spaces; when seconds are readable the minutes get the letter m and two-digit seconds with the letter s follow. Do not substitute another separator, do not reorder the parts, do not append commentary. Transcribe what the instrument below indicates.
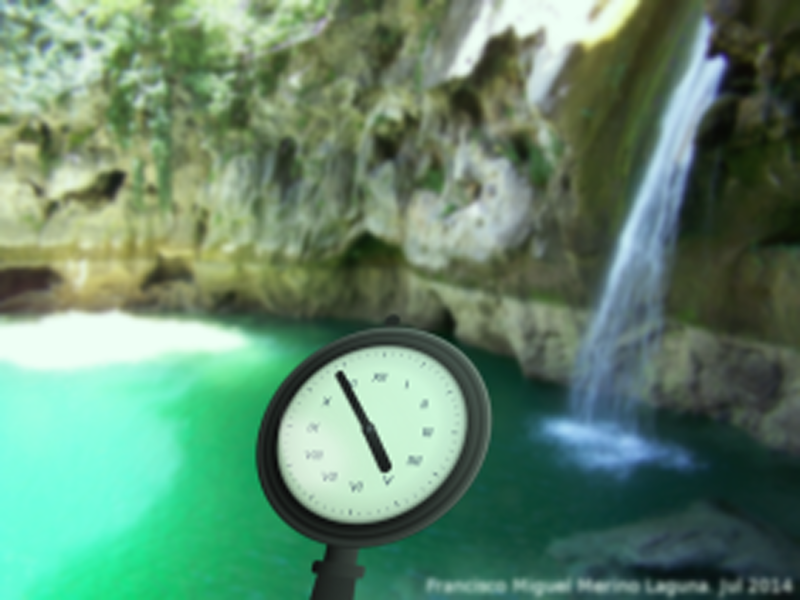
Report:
4h54
